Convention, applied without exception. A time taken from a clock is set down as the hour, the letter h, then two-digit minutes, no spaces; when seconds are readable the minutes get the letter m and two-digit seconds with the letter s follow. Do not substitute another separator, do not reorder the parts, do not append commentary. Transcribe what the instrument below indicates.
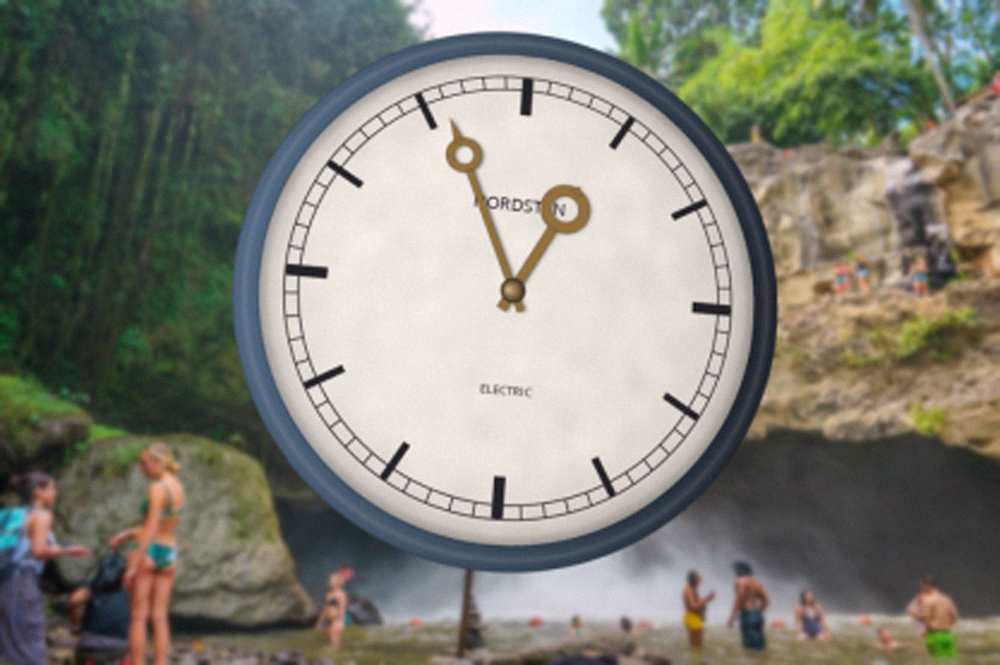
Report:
12h56
